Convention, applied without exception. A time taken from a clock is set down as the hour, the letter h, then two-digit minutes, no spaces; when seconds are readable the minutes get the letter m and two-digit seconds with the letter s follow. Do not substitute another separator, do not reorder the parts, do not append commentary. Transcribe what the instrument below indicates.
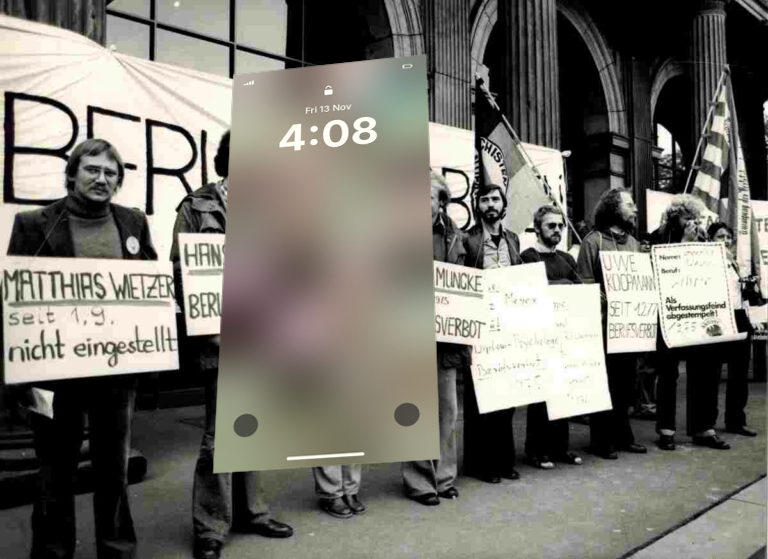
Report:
4h08
